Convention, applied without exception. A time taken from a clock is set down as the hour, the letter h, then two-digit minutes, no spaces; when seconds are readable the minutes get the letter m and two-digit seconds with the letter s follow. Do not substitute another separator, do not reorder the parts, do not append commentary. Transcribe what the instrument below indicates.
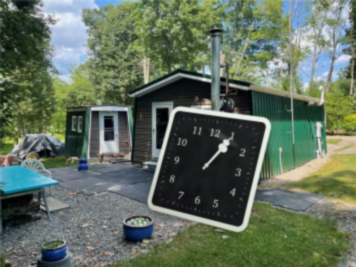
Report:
1h05
